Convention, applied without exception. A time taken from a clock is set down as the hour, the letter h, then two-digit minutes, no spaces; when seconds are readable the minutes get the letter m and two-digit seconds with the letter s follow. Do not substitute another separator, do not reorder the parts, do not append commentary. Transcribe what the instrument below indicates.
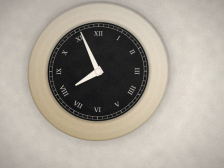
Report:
7h56
